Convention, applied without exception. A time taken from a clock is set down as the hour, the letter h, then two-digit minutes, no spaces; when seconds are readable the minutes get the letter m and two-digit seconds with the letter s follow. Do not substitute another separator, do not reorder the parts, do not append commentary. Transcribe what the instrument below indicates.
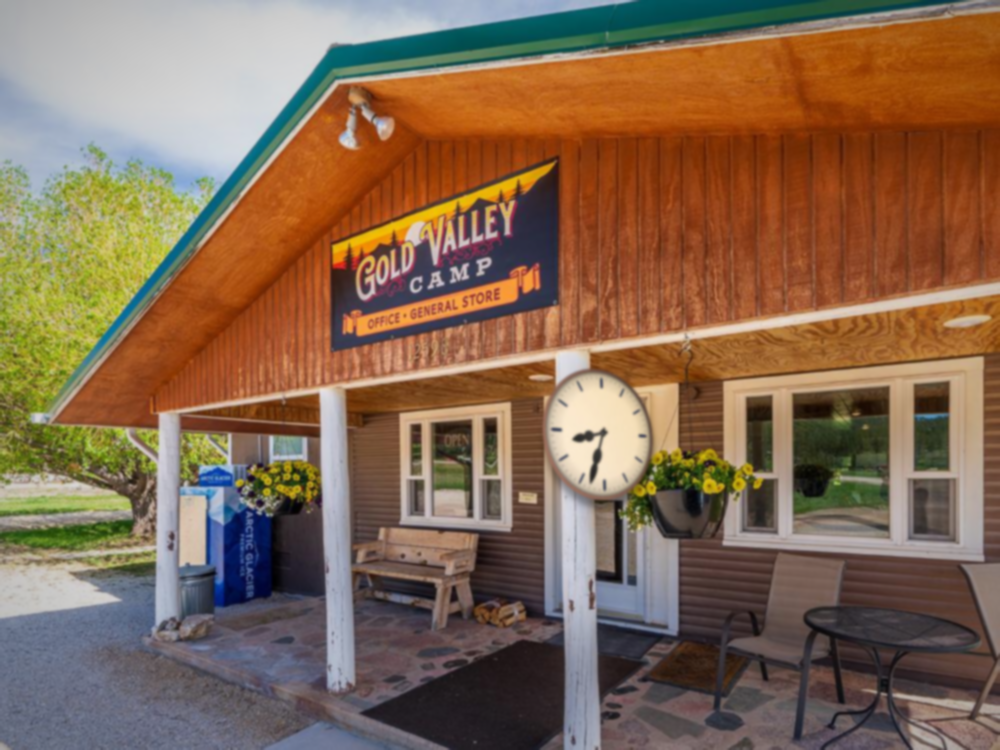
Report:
8h33
